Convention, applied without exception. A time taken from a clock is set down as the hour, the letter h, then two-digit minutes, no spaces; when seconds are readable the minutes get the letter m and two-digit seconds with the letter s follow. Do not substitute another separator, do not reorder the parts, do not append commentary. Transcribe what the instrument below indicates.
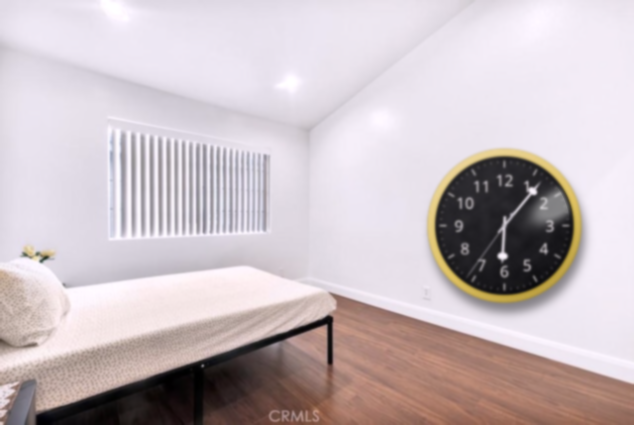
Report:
6h06m36s
